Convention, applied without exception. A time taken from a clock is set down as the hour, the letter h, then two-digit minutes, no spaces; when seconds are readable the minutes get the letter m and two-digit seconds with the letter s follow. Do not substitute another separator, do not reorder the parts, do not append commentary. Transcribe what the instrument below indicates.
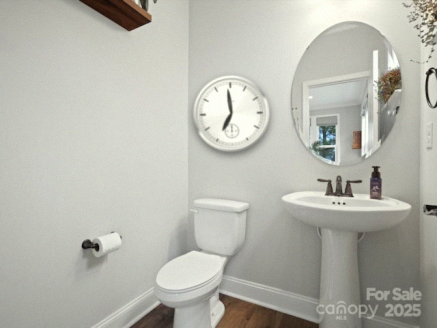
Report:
6h59
